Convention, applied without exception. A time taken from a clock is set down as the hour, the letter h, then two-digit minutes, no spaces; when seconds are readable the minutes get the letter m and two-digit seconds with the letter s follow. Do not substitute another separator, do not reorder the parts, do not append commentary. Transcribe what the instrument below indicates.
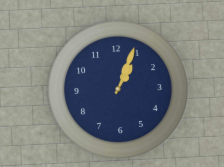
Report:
1h04
